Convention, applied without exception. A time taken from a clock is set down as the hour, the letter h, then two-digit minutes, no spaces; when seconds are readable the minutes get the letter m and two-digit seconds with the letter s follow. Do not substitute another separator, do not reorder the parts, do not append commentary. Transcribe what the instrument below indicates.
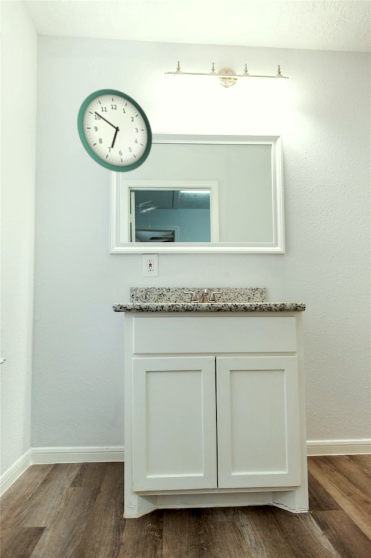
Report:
6h51
